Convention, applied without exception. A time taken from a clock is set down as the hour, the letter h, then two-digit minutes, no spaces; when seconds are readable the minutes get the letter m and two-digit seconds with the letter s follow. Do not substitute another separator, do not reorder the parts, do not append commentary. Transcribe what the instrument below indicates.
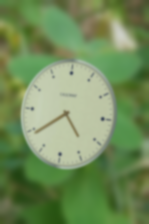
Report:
4h39
